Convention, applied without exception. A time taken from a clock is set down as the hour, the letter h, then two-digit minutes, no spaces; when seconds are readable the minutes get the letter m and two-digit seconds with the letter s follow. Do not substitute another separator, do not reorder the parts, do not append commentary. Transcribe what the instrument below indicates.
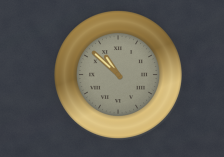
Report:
10h52
